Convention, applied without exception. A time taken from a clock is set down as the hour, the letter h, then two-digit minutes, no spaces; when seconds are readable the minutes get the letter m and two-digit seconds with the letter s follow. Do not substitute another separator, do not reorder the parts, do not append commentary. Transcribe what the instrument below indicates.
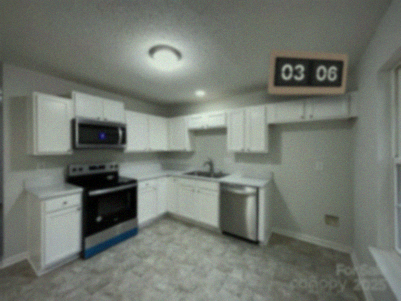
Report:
3h06
